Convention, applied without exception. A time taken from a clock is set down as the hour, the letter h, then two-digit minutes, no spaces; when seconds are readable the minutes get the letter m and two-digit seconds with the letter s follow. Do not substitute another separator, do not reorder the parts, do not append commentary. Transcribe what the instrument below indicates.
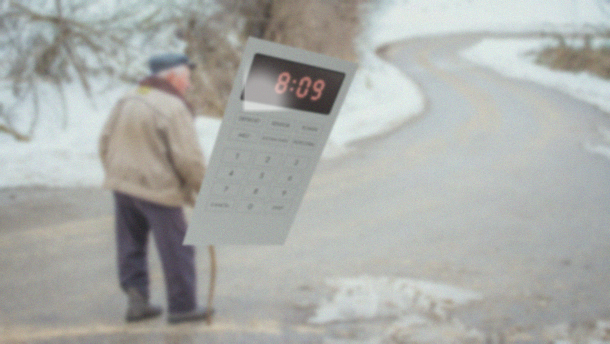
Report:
8h09
